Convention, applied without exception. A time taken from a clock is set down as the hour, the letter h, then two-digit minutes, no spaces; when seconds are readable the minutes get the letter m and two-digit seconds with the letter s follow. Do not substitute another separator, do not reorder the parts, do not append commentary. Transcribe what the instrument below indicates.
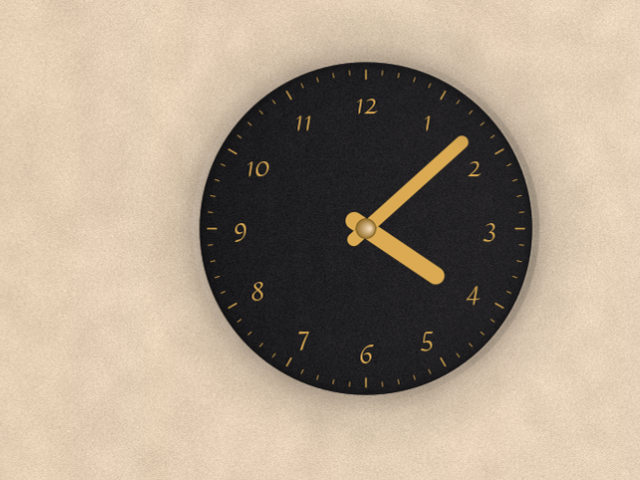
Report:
4h08
